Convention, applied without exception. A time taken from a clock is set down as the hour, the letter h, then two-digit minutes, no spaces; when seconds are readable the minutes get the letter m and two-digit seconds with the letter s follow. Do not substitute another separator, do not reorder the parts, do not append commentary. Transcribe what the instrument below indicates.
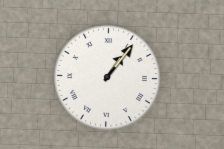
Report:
1h06
